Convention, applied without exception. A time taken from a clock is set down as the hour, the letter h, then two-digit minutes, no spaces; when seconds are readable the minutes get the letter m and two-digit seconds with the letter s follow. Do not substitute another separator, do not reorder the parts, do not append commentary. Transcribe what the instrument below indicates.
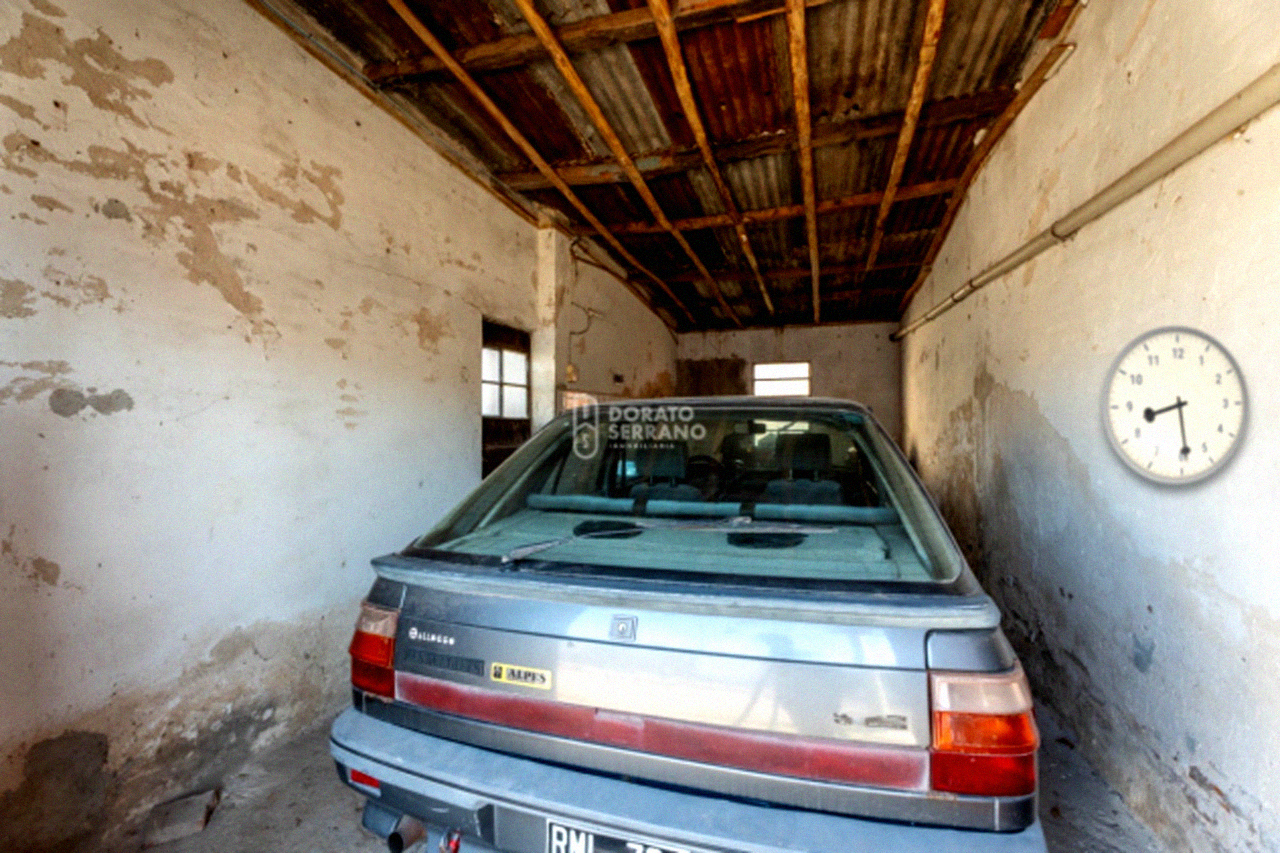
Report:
8h29
